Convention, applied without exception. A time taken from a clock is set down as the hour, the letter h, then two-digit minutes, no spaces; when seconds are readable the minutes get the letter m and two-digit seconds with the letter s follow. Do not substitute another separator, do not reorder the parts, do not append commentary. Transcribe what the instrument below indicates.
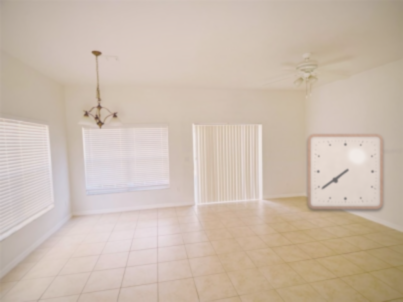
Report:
7h39
